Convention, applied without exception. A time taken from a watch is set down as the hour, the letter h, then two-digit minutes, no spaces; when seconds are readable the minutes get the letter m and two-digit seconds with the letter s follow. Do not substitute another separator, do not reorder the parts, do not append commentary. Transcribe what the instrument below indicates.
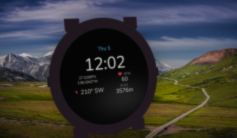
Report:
12h02
